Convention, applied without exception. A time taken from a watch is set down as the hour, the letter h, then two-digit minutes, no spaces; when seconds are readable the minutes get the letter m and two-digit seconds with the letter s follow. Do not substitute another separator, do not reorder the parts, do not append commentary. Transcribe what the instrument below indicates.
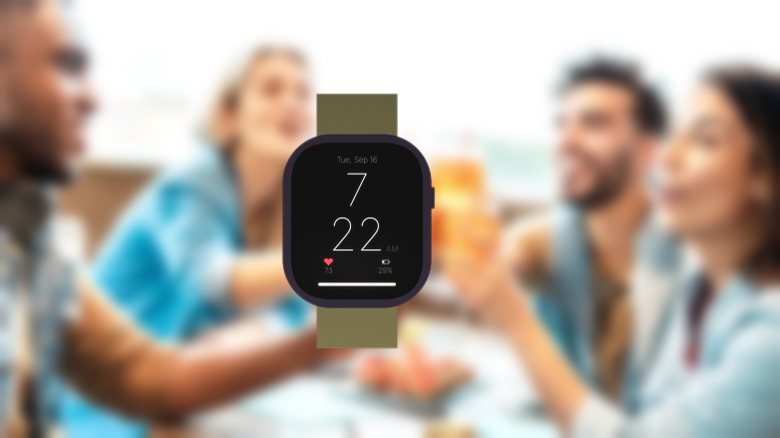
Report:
7h22
